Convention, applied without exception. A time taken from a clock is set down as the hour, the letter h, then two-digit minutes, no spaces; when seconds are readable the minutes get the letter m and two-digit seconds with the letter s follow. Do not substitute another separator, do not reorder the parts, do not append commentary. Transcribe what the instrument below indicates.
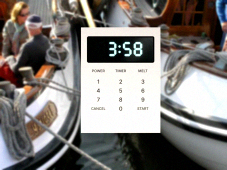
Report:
3h58
